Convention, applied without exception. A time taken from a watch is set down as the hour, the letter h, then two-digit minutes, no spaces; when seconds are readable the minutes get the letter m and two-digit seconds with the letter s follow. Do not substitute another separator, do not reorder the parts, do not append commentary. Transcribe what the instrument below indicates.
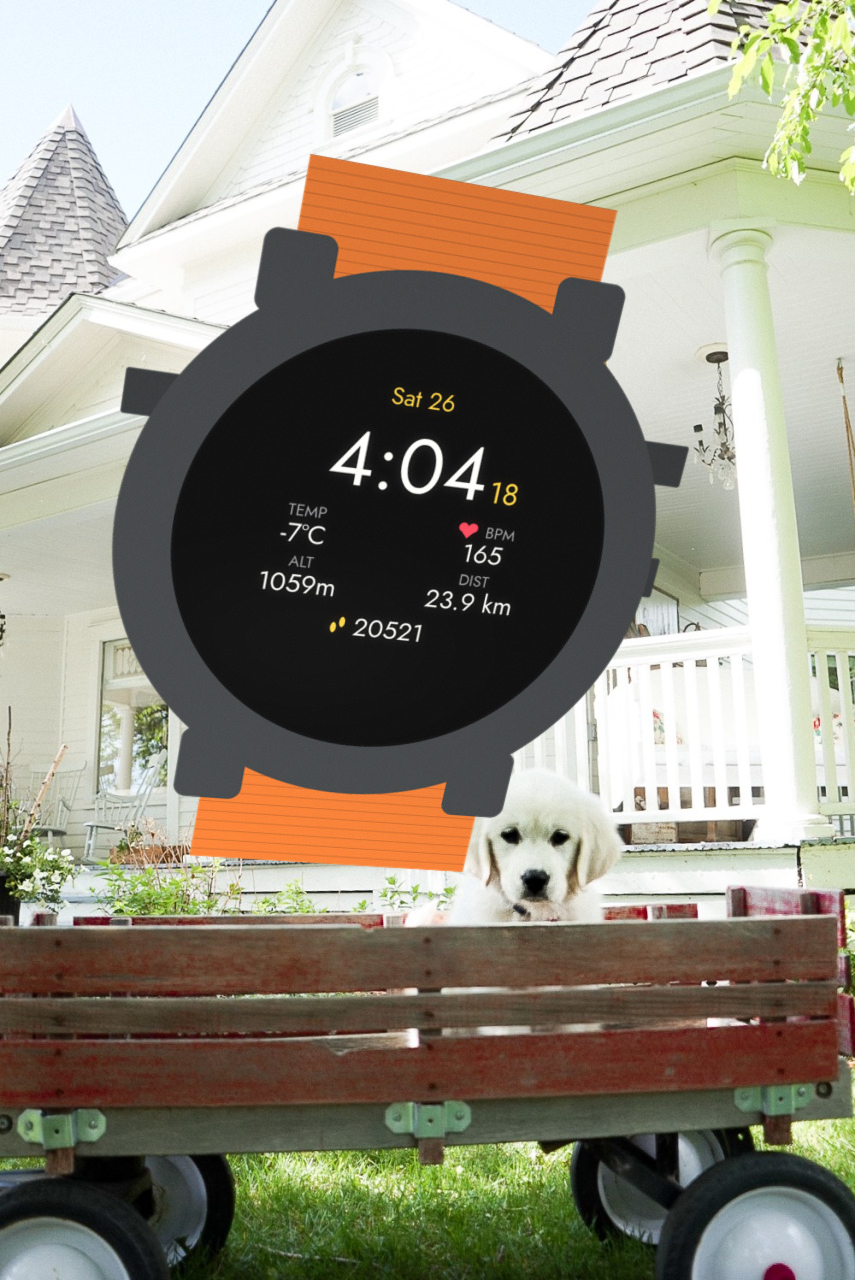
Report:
4h04m18s
